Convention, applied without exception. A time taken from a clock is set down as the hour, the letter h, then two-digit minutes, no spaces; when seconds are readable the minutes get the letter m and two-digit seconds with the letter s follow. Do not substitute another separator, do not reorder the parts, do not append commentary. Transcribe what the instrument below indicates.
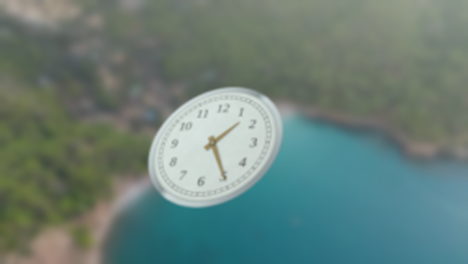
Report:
1h25
